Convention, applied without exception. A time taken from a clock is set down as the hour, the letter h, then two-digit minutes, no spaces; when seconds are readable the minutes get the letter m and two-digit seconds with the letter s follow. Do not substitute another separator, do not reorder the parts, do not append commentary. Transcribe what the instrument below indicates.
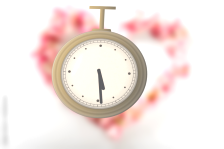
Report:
5h29
